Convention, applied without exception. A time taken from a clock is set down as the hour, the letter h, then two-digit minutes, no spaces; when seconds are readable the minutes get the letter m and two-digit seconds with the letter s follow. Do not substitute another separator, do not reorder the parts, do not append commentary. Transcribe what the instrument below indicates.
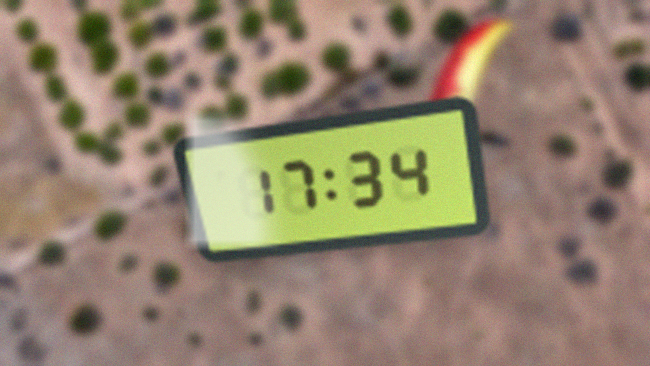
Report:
17h34
